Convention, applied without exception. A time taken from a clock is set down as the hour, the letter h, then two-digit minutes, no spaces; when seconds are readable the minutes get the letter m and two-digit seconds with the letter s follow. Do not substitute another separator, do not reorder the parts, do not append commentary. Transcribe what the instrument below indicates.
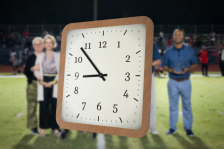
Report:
8h53
